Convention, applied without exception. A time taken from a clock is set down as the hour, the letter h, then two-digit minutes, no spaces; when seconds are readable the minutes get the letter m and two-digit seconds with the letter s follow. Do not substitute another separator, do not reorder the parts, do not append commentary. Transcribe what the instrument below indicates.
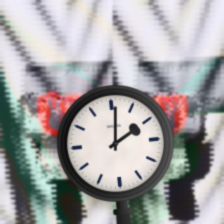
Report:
2h01
